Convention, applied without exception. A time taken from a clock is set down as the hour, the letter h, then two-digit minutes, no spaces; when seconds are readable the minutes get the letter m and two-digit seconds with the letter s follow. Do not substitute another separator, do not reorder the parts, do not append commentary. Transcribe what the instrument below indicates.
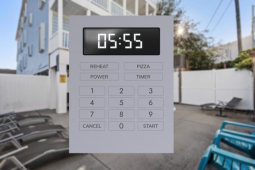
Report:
5h55
